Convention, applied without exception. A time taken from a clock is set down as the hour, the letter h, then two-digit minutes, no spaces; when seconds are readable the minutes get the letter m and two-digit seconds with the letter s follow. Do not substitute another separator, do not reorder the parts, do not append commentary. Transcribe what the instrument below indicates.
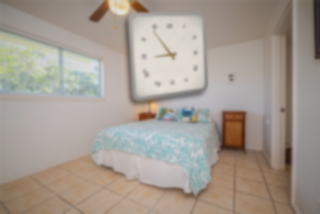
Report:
8h54
